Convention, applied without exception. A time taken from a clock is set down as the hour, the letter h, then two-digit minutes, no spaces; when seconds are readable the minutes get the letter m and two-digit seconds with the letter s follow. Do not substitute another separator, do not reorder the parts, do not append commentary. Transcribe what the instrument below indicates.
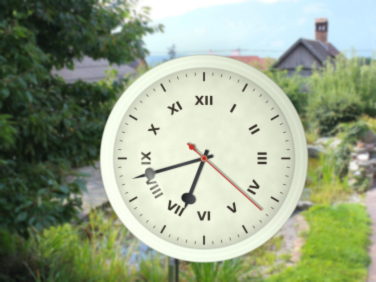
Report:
6h42m22s
